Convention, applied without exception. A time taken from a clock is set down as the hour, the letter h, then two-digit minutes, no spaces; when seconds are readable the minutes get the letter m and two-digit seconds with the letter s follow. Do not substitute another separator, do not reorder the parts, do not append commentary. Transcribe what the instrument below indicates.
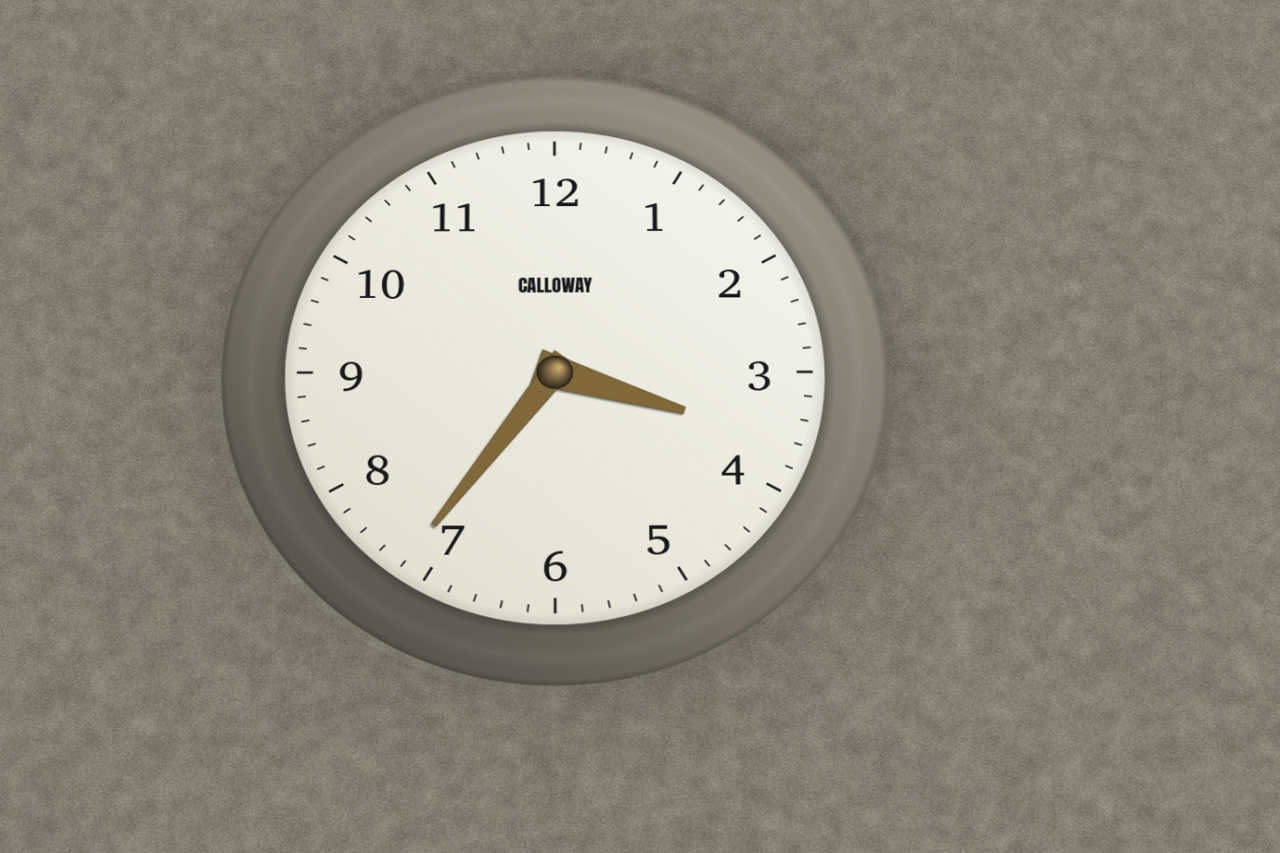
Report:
3h36
